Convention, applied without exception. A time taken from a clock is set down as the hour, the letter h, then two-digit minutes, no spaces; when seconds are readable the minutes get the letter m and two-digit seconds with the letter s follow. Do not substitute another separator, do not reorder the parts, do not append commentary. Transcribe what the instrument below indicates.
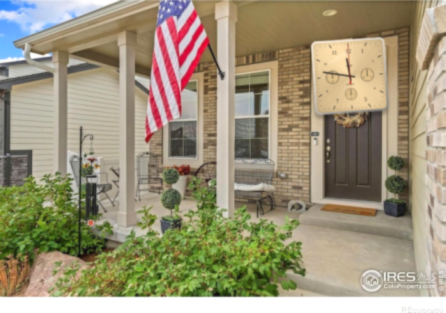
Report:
11h47
